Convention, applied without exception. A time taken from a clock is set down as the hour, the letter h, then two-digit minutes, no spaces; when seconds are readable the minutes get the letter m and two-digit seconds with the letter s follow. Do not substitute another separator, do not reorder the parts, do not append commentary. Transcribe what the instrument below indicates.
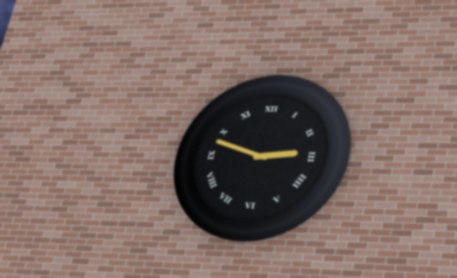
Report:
2h48
